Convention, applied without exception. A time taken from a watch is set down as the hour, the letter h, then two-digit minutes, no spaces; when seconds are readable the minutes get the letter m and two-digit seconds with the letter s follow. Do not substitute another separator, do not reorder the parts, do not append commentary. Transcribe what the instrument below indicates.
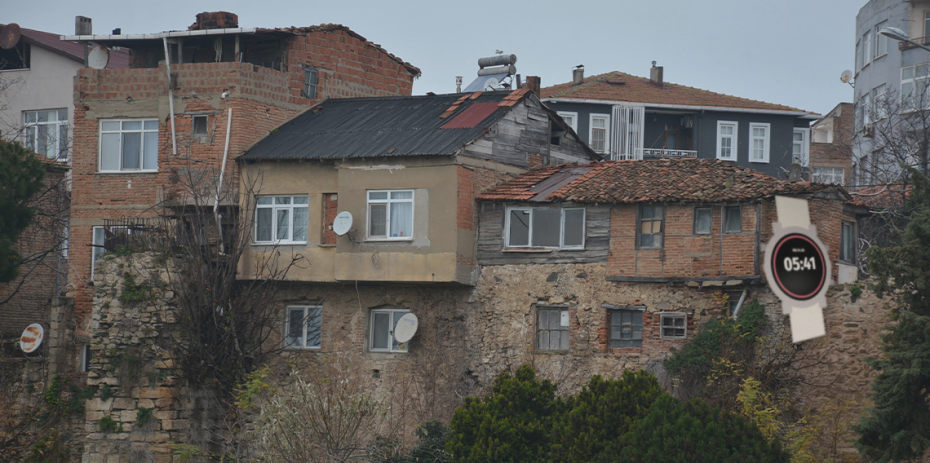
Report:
5h41
